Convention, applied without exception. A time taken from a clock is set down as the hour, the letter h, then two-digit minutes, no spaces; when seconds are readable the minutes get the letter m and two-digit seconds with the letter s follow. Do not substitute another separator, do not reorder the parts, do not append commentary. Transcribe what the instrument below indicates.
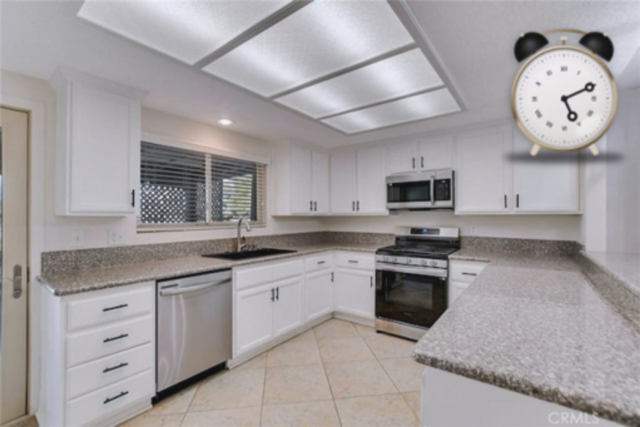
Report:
5h11
